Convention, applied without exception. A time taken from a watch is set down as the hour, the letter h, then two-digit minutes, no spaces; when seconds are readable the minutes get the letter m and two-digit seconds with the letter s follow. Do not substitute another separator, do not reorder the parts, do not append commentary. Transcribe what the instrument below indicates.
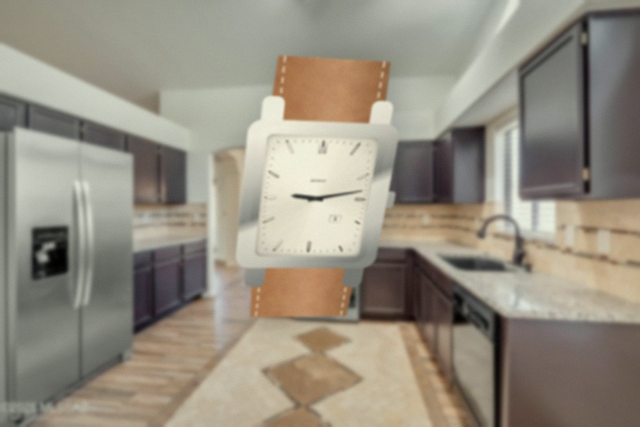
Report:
9h13
